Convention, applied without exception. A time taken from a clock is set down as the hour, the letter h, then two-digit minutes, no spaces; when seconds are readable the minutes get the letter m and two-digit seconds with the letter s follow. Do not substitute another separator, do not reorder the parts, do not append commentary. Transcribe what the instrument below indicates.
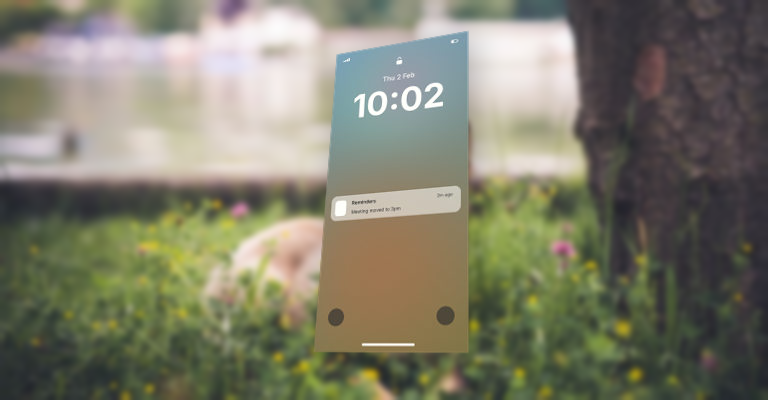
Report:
10h02
